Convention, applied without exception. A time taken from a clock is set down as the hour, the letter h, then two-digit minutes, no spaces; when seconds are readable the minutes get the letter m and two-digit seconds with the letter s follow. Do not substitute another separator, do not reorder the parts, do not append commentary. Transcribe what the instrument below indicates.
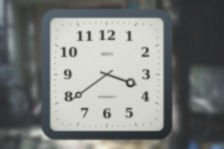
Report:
3h39
